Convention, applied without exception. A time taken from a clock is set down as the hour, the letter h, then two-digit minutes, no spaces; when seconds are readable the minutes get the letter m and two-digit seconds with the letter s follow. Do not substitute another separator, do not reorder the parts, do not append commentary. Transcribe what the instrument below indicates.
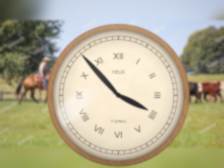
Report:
3h53
